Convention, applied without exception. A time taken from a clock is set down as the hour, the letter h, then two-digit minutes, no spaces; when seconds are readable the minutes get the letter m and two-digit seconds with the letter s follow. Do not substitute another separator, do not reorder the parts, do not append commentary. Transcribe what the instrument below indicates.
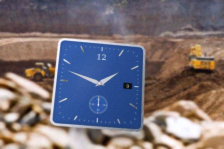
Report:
1h48
